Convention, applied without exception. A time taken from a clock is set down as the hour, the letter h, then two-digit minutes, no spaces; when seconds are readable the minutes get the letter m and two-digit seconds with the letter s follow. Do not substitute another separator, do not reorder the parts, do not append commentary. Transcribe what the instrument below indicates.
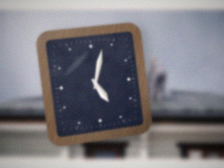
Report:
5h03
